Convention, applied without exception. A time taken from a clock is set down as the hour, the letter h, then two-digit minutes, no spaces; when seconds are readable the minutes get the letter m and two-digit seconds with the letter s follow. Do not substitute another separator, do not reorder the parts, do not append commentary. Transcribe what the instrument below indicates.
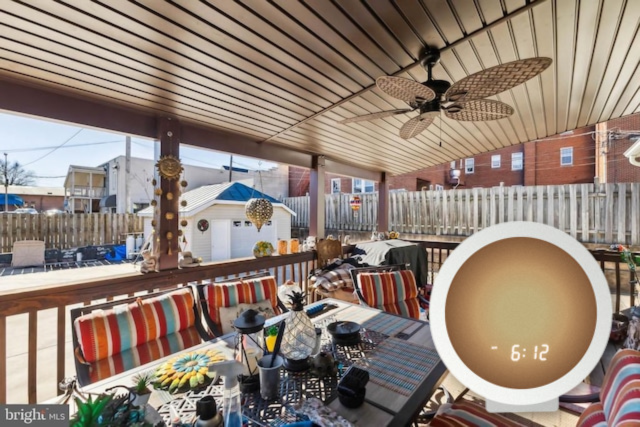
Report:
6h12
